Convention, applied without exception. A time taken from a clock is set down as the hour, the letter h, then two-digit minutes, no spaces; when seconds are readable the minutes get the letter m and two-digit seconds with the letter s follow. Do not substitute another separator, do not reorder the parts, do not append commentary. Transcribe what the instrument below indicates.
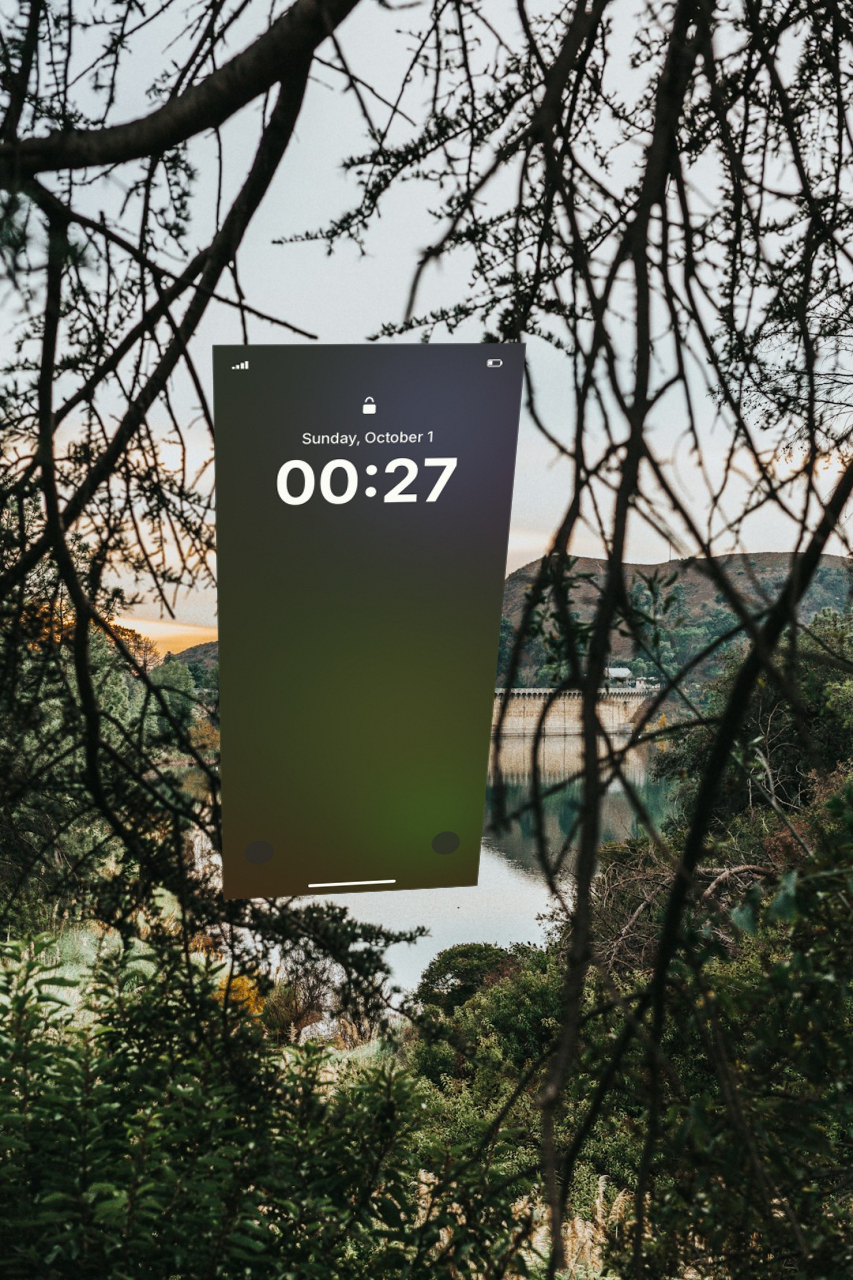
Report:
0h27
